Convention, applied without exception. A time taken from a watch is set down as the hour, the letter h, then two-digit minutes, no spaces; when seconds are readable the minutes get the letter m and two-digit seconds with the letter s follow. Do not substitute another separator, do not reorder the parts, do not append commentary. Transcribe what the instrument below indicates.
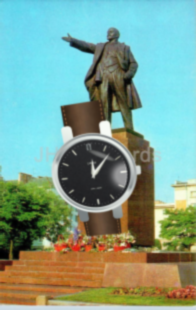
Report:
12h07
